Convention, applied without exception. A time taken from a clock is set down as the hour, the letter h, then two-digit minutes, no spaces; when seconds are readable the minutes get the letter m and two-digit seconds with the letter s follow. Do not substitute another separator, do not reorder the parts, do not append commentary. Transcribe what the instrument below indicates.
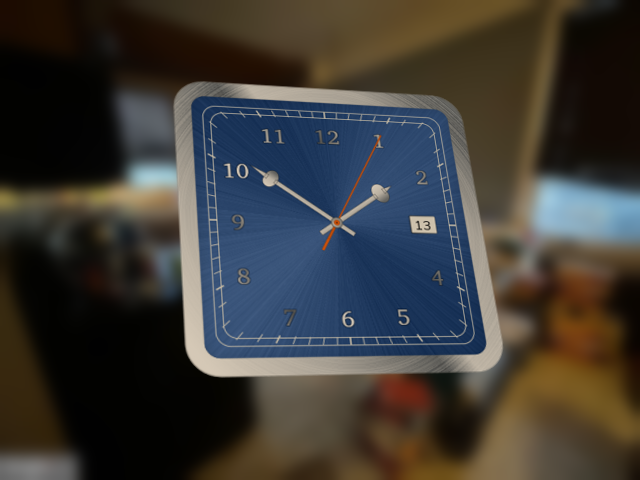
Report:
1h51m05s
